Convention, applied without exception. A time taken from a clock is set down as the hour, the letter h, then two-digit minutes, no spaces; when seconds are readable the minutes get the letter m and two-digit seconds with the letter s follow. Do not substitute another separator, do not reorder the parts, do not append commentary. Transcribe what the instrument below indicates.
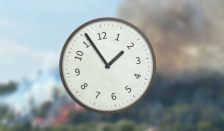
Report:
1h56
